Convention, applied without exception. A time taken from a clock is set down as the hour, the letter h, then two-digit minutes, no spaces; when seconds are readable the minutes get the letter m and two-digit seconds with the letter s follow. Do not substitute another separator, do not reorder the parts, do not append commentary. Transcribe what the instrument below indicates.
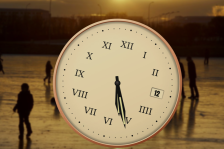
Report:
5h26
